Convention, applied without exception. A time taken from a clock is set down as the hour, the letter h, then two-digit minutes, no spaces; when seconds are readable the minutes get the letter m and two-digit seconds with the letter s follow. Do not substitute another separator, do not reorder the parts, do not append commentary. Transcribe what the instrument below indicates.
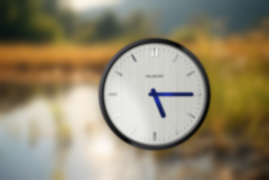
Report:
5h15
